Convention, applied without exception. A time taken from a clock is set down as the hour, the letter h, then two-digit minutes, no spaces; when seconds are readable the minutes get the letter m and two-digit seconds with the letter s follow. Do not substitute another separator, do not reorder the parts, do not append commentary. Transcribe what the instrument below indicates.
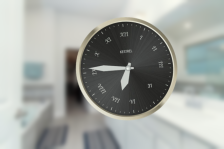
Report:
6h46
